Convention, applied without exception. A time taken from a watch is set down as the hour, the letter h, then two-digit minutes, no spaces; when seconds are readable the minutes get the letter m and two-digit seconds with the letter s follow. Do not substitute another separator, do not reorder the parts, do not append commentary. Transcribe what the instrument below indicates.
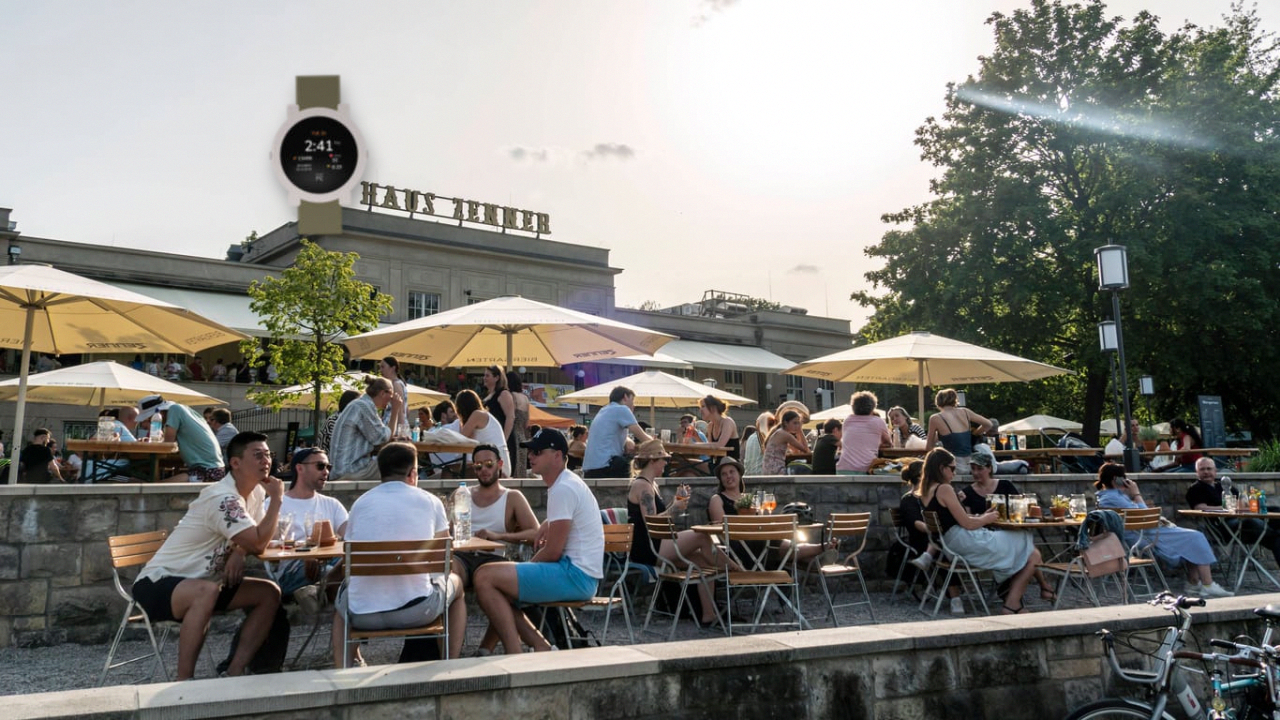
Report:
2h41
